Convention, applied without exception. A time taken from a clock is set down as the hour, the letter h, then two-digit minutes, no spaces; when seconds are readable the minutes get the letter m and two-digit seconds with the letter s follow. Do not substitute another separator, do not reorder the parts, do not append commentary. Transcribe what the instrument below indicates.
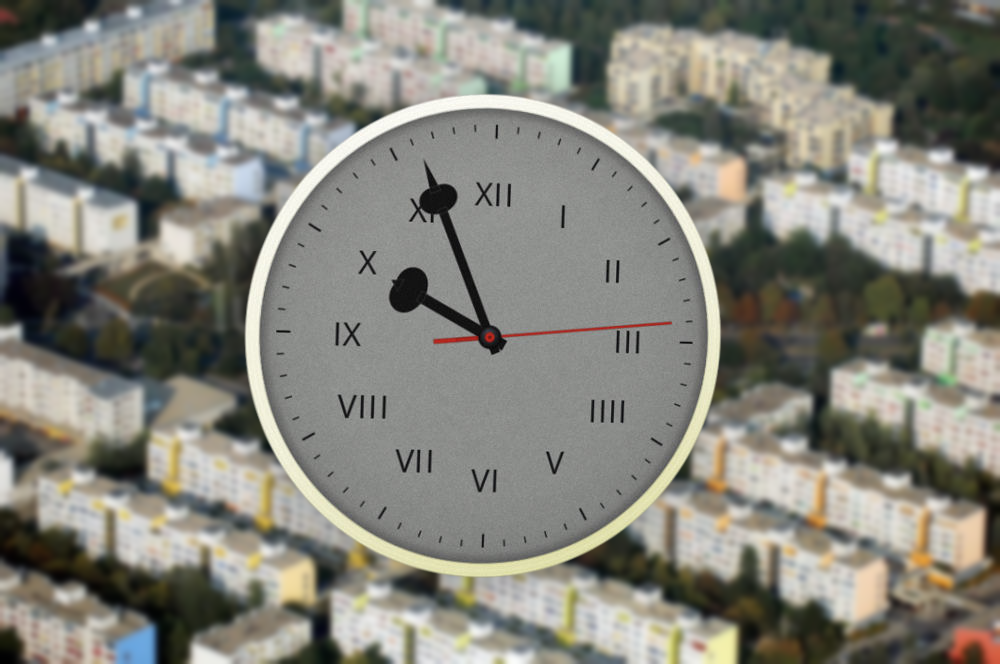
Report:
9h56m14s
